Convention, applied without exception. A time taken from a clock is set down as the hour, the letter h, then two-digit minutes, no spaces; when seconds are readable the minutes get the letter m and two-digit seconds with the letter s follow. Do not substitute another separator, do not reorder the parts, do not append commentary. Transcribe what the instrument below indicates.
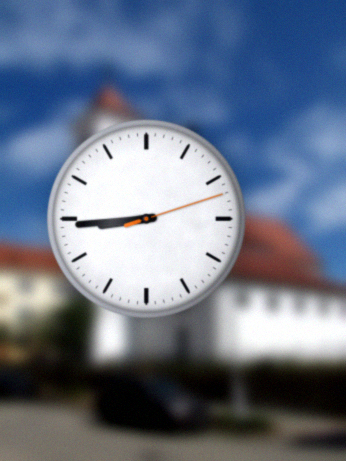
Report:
8h44m12s
